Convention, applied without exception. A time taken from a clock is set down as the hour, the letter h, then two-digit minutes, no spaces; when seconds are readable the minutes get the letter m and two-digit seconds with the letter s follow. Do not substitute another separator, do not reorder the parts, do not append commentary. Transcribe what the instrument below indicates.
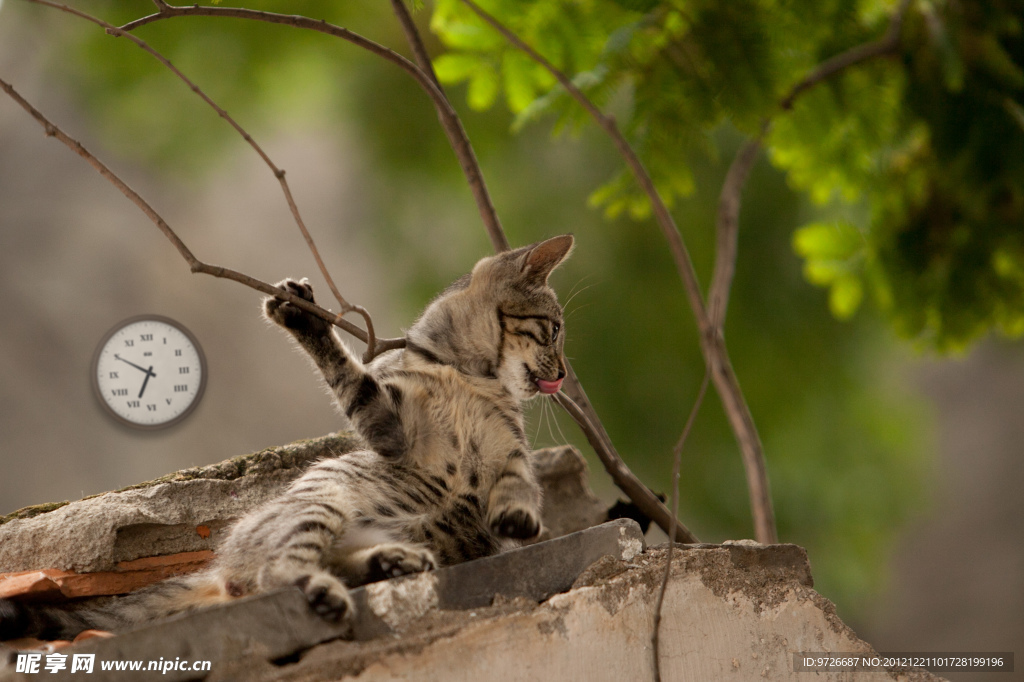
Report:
6h50
